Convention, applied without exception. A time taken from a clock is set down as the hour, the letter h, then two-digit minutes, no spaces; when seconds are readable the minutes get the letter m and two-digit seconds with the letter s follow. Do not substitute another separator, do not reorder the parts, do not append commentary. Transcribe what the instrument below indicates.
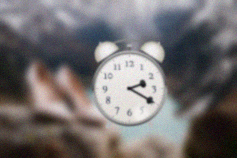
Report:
2h20
